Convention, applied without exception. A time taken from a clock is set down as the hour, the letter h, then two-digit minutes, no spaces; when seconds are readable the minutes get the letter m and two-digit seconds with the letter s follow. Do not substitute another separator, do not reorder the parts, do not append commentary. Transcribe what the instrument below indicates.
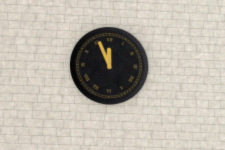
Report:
11h56
